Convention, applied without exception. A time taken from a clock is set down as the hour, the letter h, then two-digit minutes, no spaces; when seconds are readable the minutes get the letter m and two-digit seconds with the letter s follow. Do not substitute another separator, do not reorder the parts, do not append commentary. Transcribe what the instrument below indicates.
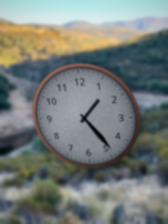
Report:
1h24
